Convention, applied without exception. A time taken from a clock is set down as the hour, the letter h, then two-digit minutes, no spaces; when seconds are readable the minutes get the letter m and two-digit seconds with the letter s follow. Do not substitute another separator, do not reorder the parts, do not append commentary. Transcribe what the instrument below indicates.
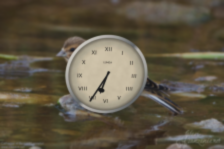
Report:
6h35
